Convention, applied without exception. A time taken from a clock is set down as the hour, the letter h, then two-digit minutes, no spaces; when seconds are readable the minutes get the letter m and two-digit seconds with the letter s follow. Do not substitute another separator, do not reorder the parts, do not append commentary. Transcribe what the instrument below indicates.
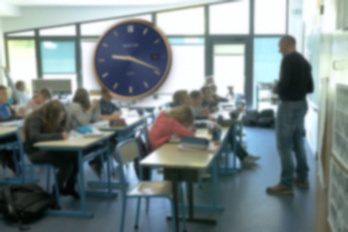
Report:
9h19
